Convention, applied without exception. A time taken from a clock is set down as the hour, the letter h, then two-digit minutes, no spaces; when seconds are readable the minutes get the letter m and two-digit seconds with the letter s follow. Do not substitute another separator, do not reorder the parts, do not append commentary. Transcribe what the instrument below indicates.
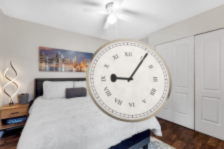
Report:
9h06
